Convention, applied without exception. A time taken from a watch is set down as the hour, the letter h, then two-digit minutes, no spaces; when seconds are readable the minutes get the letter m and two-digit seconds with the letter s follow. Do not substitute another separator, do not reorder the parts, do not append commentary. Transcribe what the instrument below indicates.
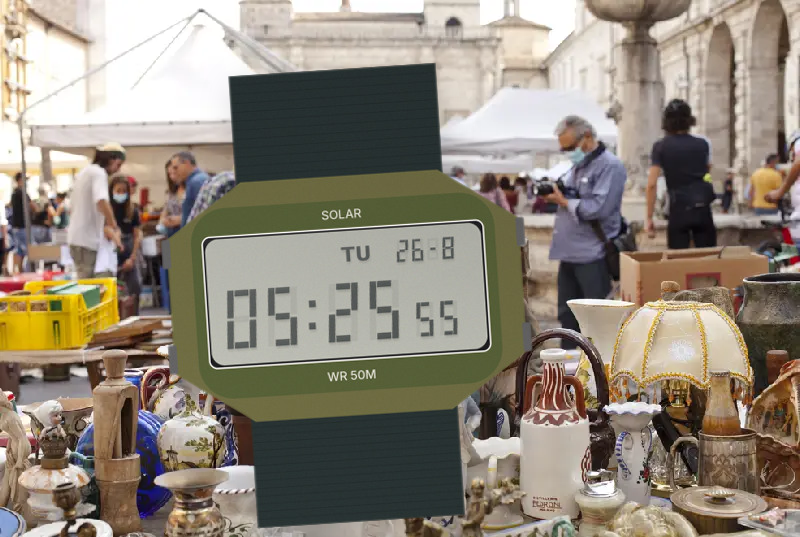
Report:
5h25m55s
